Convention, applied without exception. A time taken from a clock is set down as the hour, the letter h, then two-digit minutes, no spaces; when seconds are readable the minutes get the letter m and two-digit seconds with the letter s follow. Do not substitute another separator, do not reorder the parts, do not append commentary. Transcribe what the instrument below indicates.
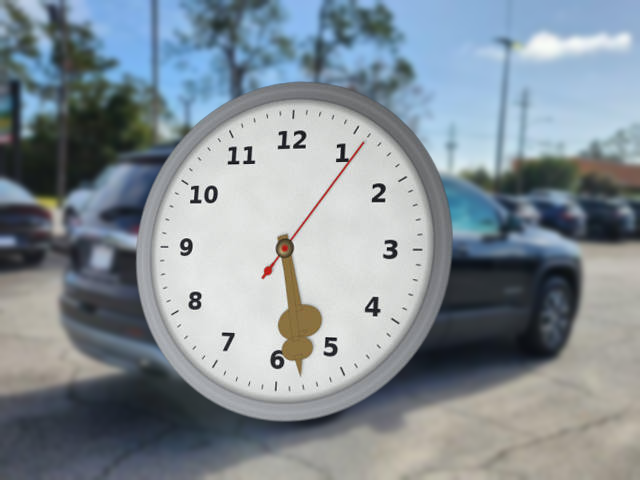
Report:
5h28m06s
